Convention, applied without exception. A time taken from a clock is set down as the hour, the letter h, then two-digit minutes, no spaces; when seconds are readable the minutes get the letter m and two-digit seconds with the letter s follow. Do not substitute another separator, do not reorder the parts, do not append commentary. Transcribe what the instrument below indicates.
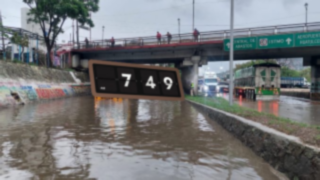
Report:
7h49
